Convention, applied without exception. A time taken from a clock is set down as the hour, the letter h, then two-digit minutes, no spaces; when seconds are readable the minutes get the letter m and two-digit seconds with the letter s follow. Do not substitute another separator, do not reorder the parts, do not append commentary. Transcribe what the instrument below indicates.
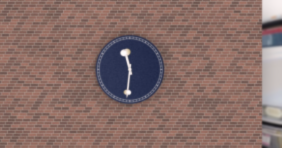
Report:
11h31
